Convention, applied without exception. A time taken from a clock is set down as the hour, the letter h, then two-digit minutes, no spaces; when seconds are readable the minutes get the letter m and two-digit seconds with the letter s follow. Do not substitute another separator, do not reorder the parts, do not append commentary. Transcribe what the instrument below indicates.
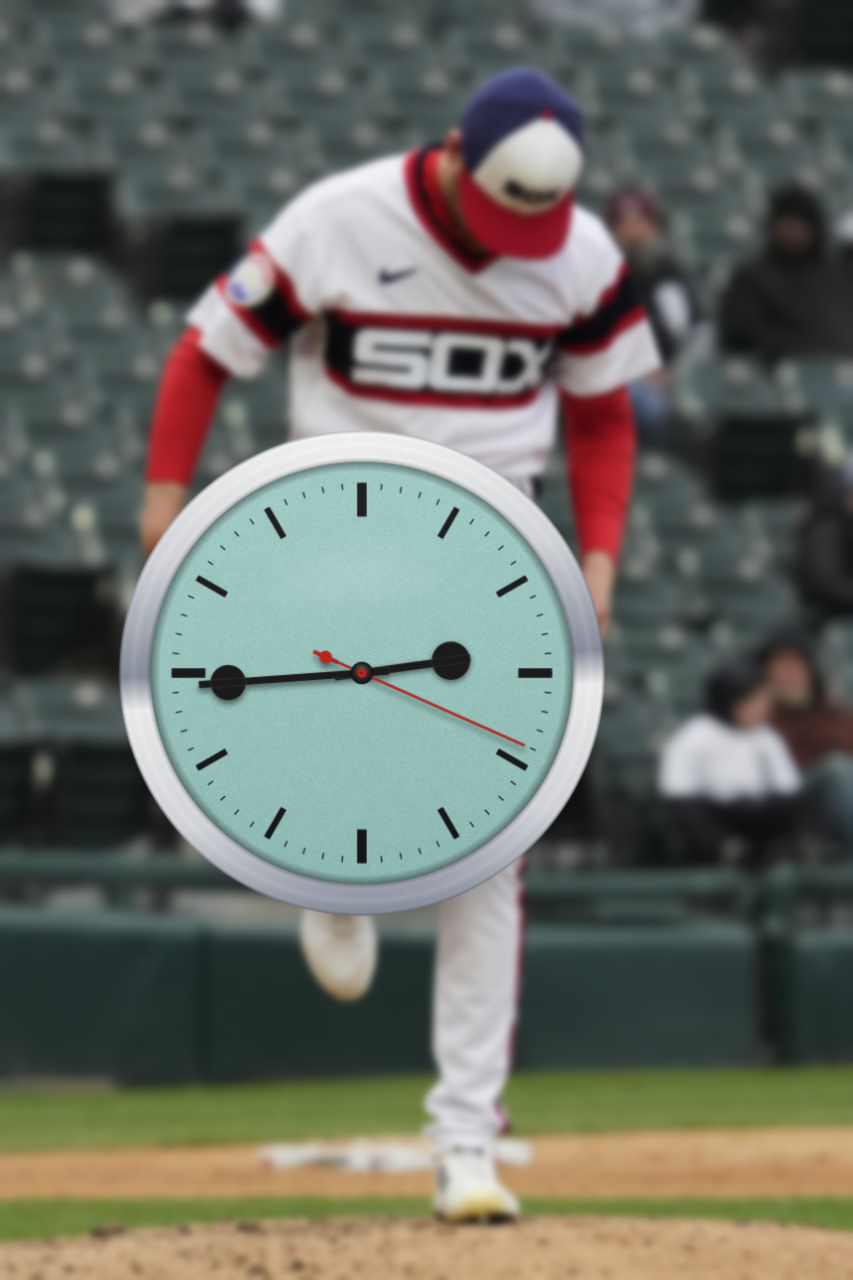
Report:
2h44m19s
